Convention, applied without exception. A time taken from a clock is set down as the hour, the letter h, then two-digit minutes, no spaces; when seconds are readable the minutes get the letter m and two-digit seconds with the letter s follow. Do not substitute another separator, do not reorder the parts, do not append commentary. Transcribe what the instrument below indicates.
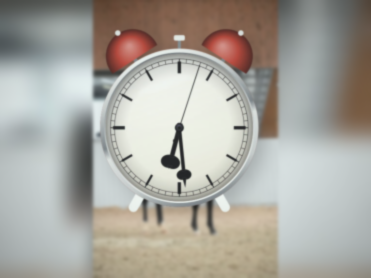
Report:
6h29m03s
